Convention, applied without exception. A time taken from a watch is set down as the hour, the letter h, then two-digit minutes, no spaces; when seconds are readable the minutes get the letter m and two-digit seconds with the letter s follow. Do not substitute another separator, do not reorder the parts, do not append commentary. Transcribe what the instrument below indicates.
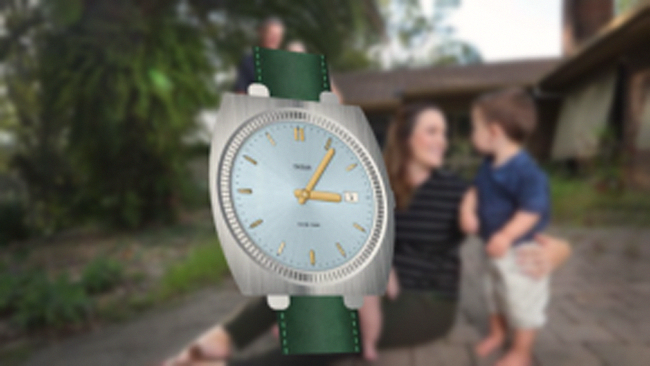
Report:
3h06
